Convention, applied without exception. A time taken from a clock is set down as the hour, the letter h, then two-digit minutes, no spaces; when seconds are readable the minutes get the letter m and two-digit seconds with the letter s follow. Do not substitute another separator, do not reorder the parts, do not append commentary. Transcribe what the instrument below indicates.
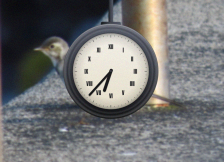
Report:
6h37
